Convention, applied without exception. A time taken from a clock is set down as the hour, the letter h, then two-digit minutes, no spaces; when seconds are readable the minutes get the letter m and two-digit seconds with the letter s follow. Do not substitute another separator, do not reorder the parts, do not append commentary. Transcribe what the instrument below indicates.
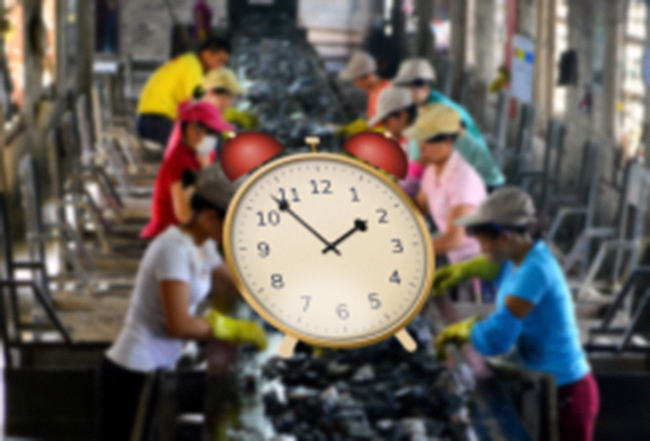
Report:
1h53
